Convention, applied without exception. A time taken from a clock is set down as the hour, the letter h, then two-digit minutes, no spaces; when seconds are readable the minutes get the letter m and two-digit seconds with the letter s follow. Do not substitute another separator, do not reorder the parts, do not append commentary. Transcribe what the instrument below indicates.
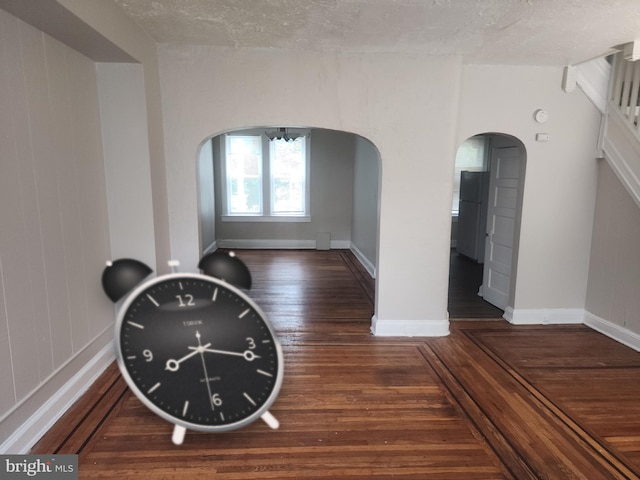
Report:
8h17m31s
